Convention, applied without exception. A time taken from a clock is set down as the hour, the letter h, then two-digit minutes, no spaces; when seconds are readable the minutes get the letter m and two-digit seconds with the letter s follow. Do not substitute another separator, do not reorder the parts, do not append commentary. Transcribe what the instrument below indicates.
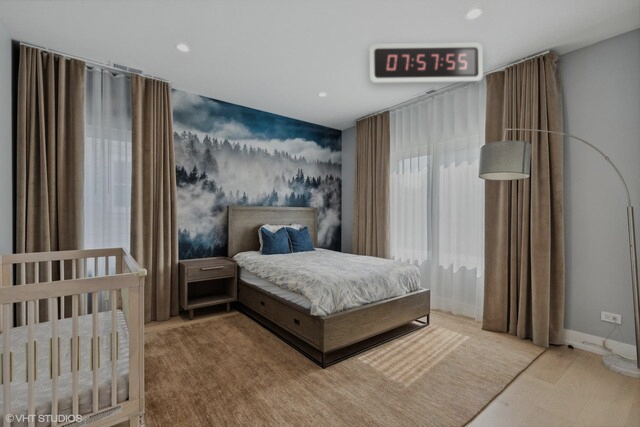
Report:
7h57m55s
